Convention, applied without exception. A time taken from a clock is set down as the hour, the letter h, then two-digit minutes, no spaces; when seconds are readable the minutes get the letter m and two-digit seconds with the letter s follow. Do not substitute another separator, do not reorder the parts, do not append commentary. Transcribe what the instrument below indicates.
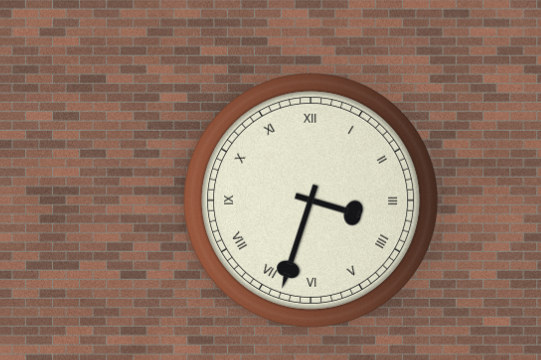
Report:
3h33
